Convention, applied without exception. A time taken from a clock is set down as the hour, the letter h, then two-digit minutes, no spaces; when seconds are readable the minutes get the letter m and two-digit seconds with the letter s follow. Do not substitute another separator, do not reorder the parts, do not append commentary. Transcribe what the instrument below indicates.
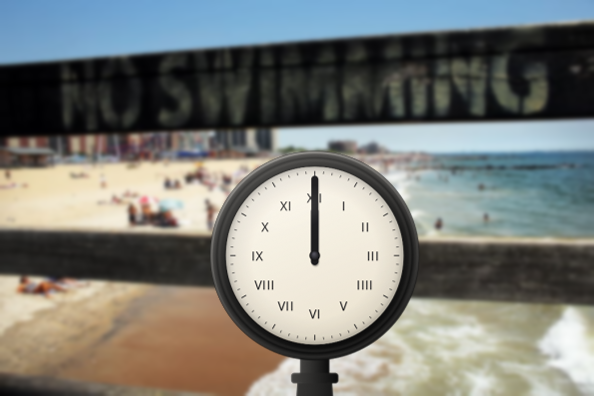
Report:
12h00
